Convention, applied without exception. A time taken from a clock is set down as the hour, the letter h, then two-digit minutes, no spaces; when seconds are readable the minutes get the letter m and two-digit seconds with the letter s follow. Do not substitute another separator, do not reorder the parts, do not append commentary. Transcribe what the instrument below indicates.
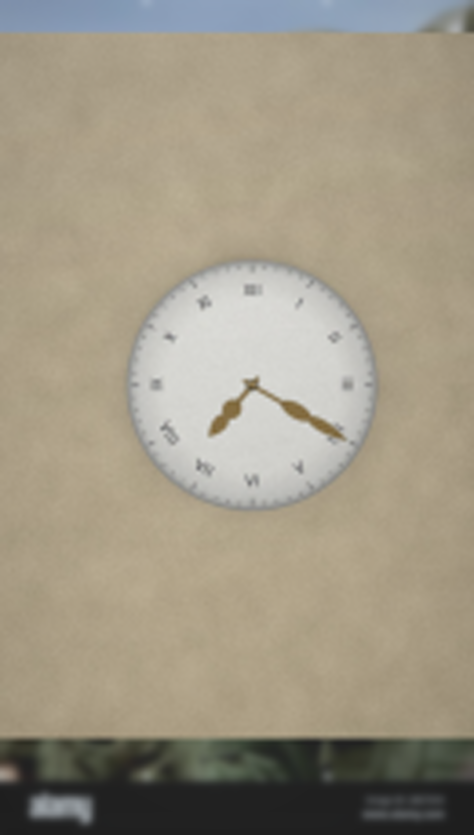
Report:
7h20
